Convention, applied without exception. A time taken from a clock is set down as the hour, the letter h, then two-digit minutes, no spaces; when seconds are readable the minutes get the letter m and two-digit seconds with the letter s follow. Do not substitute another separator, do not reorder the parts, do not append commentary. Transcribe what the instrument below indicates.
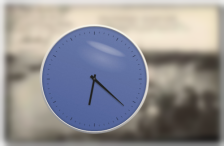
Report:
6h22
